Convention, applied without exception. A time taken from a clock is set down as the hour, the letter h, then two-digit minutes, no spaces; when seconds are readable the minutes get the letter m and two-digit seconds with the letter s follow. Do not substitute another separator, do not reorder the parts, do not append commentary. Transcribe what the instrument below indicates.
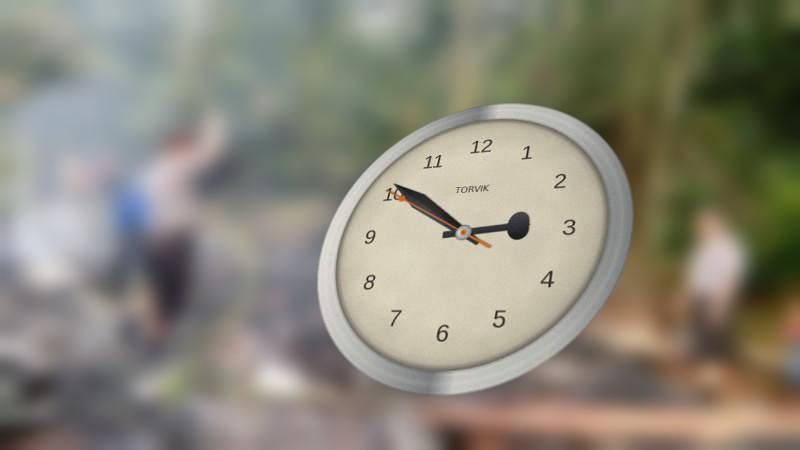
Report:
2h50m50s
